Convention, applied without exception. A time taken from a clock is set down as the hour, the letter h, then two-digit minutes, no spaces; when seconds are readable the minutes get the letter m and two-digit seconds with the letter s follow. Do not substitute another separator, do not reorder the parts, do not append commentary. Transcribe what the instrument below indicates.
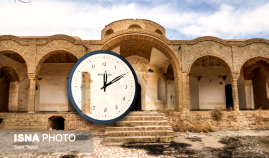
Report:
12h10
